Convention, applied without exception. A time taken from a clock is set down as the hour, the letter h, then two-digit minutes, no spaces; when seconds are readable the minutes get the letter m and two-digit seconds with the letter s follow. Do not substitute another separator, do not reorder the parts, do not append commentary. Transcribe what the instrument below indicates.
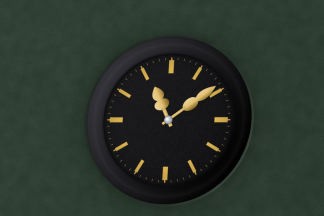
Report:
11h09
